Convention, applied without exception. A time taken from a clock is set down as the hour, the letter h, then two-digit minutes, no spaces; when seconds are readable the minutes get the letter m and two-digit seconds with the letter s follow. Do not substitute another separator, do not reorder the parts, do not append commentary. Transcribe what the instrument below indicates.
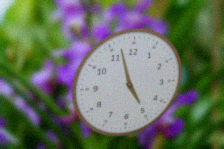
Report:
4h57
